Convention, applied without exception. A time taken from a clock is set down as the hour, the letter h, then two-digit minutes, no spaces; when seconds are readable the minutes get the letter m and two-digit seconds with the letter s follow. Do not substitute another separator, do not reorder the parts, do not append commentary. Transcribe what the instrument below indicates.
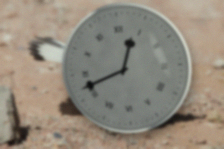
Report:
12h42
